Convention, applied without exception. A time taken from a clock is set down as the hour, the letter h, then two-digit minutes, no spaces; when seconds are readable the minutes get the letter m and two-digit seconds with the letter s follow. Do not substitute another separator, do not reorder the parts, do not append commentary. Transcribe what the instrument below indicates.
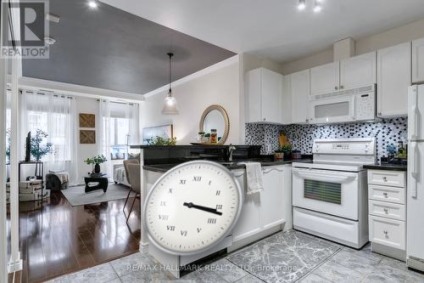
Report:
3h17
